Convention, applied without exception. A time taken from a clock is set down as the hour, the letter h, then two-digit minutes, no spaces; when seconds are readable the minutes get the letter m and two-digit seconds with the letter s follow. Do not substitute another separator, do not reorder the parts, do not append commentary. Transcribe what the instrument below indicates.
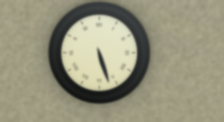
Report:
5h27
